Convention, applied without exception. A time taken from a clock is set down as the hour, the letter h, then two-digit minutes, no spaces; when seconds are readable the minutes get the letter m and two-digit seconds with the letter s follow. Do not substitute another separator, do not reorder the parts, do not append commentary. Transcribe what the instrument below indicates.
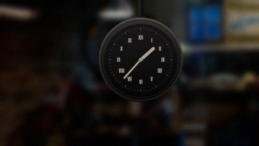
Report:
1h37
